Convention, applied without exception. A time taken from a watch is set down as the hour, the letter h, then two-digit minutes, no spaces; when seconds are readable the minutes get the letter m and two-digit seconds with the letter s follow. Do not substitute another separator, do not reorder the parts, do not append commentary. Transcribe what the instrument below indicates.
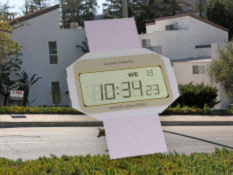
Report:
10h34m23s
